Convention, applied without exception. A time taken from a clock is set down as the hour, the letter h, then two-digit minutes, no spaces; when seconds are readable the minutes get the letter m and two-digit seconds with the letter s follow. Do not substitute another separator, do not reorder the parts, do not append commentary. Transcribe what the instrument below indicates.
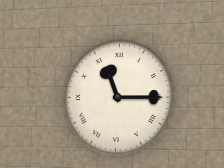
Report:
11h15
